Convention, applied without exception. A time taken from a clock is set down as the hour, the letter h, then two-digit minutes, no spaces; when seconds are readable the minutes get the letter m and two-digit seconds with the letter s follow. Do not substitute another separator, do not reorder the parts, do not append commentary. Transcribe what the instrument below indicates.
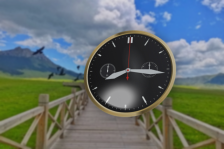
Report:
8h16
